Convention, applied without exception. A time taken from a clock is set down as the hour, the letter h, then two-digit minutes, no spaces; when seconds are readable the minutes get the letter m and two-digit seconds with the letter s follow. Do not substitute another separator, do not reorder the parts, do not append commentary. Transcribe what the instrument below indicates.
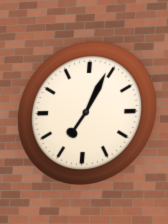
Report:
7h04
